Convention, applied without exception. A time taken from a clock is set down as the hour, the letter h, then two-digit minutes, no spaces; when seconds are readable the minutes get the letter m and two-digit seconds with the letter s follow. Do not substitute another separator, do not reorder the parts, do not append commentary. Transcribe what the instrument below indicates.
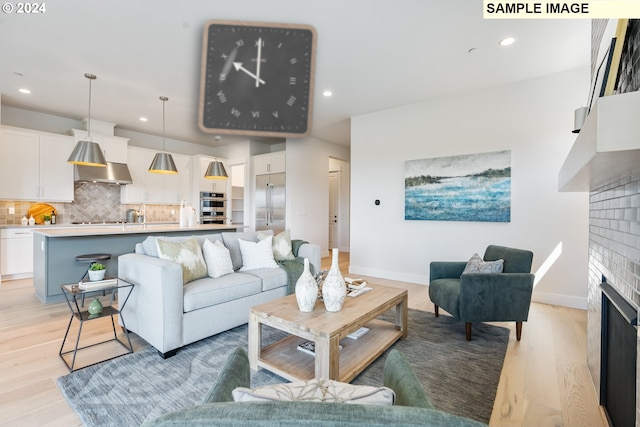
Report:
10h00
